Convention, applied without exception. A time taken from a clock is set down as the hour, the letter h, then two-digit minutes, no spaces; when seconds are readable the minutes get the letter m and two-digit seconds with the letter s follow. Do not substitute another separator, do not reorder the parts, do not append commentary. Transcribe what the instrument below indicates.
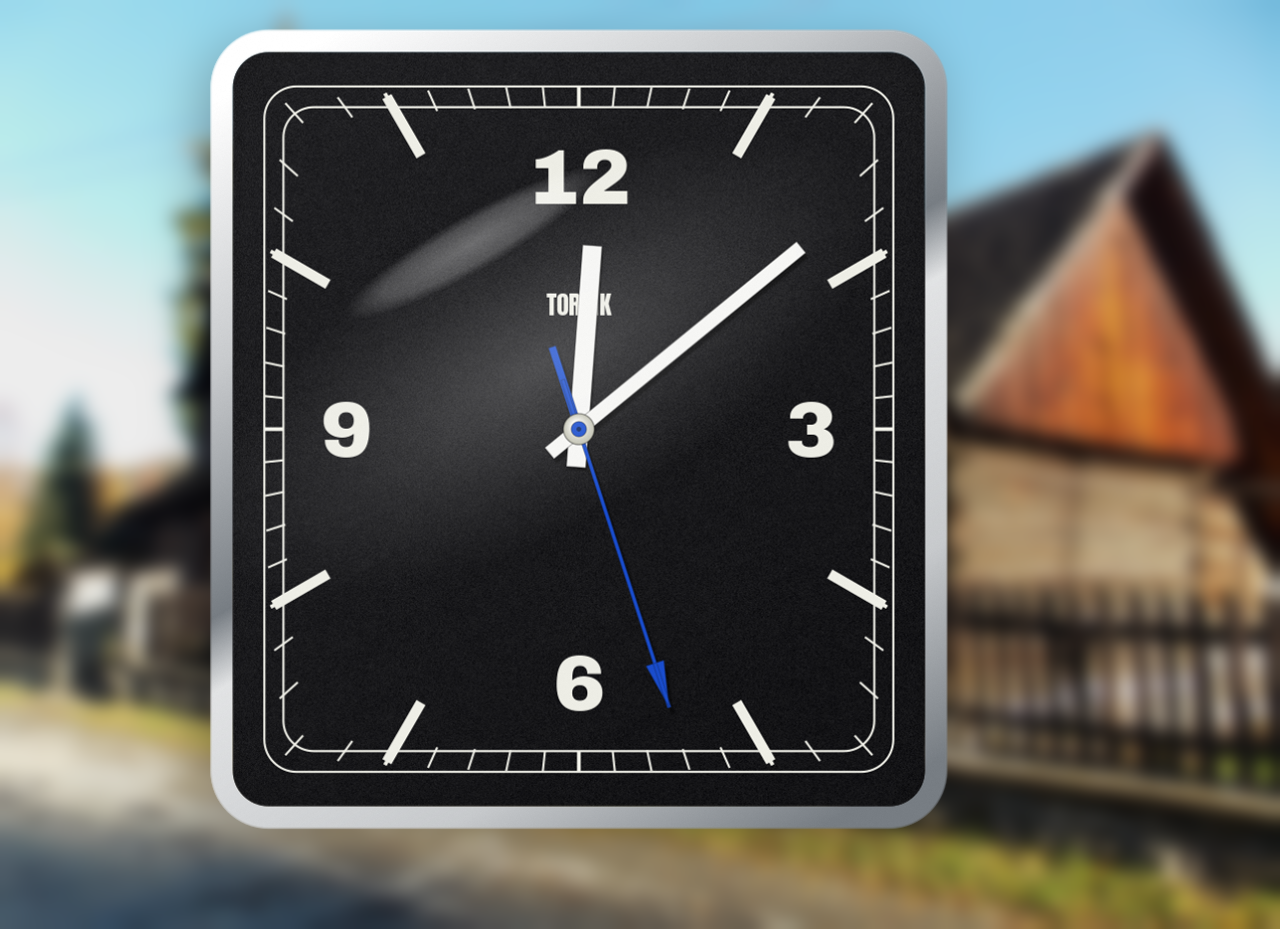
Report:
12h08m27s
